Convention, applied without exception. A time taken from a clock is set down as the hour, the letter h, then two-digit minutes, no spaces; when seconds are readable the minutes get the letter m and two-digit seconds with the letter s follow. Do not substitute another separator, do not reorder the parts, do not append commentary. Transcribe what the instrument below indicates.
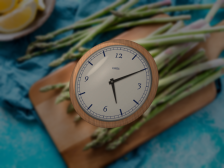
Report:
5h10
